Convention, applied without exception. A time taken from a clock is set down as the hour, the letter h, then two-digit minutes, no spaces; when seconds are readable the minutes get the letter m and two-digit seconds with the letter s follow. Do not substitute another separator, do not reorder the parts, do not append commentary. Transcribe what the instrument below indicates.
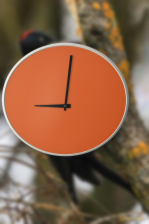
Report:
9h01
